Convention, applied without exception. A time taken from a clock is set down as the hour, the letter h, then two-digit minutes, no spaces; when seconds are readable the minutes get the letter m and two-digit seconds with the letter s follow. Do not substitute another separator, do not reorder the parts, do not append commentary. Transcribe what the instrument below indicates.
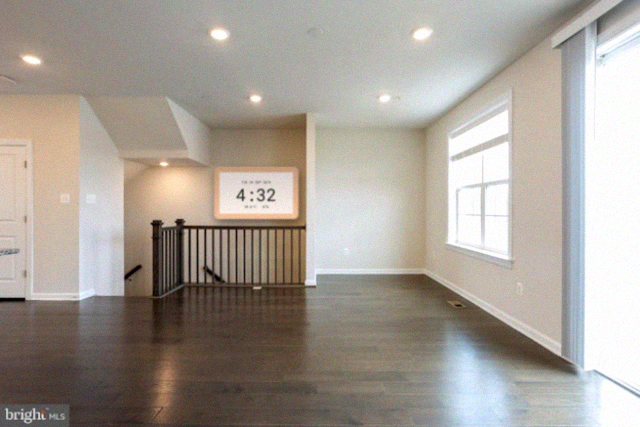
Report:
4h32
